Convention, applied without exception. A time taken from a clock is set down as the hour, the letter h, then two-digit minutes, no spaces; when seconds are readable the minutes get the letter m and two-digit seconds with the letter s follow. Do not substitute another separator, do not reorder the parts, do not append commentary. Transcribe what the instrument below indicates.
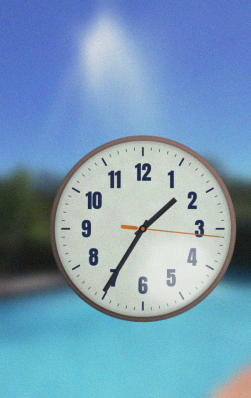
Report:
1h35m16s
